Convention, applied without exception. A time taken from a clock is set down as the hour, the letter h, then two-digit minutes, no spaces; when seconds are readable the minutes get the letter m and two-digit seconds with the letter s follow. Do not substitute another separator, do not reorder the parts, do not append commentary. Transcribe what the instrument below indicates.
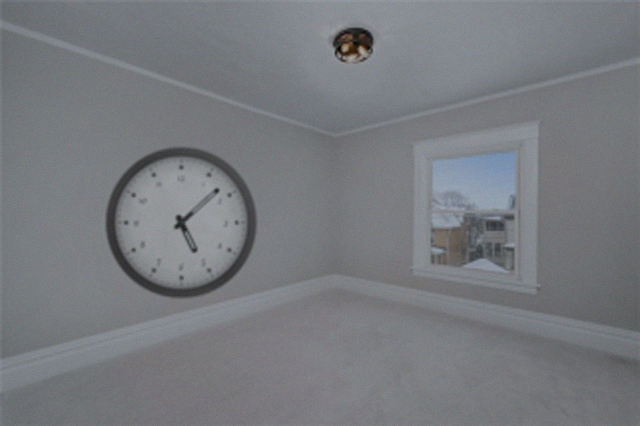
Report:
5h08
